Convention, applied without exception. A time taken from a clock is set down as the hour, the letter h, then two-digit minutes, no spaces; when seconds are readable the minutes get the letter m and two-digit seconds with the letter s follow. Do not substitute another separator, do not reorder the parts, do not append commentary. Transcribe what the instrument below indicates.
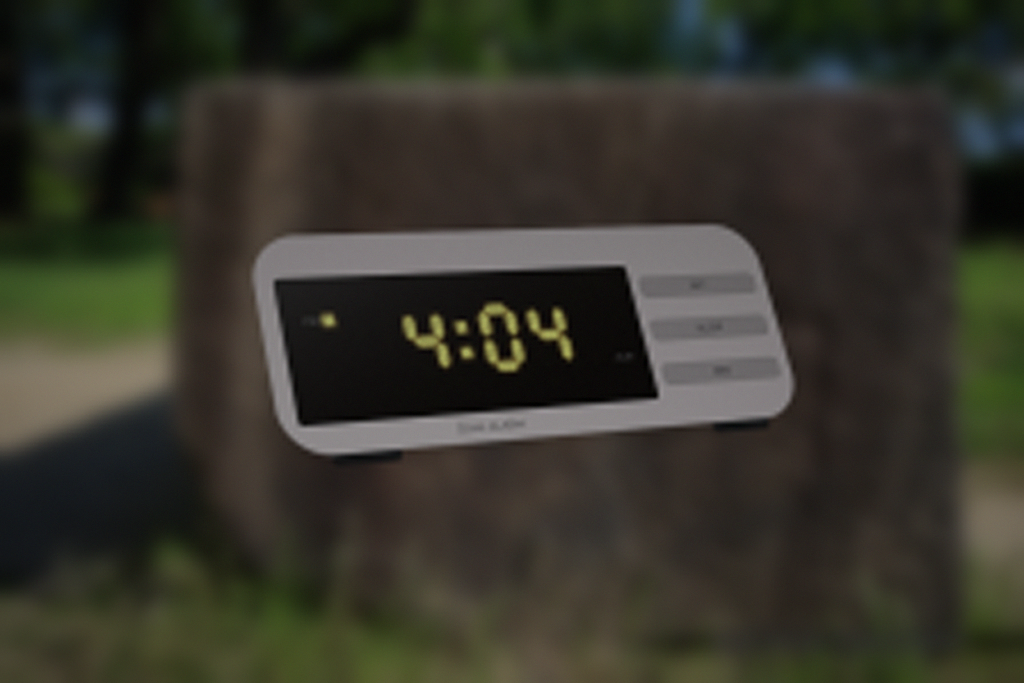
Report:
4h04
